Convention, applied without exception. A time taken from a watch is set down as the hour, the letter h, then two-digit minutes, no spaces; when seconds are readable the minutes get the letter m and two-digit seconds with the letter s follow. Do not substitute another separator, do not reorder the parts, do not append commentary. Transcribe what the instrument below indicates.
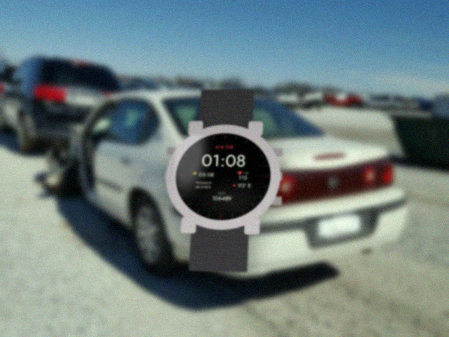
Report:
1h08
